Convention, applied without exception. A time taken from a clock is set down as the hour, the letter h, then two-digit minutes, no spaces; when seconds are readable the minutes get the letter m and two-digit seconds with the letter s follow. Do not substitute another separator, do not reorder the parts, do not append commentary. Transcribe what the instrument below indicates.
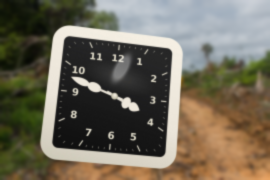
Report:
3h48
